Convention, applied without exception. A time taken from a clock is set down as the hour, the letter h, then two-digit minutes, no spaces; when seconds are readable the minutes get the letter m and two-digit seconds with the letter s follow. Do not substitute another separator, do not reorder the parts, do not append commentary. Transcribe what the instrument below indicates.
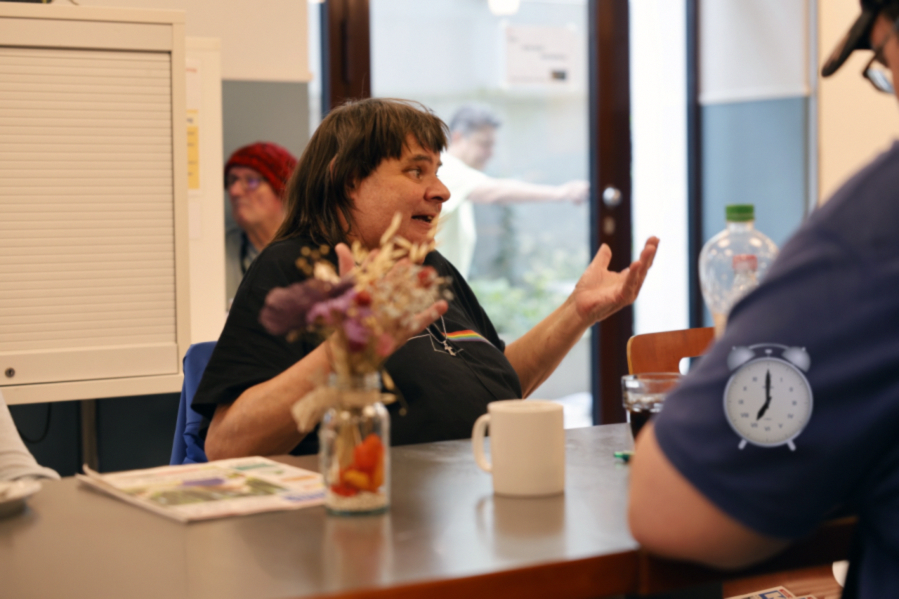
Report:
7h00
